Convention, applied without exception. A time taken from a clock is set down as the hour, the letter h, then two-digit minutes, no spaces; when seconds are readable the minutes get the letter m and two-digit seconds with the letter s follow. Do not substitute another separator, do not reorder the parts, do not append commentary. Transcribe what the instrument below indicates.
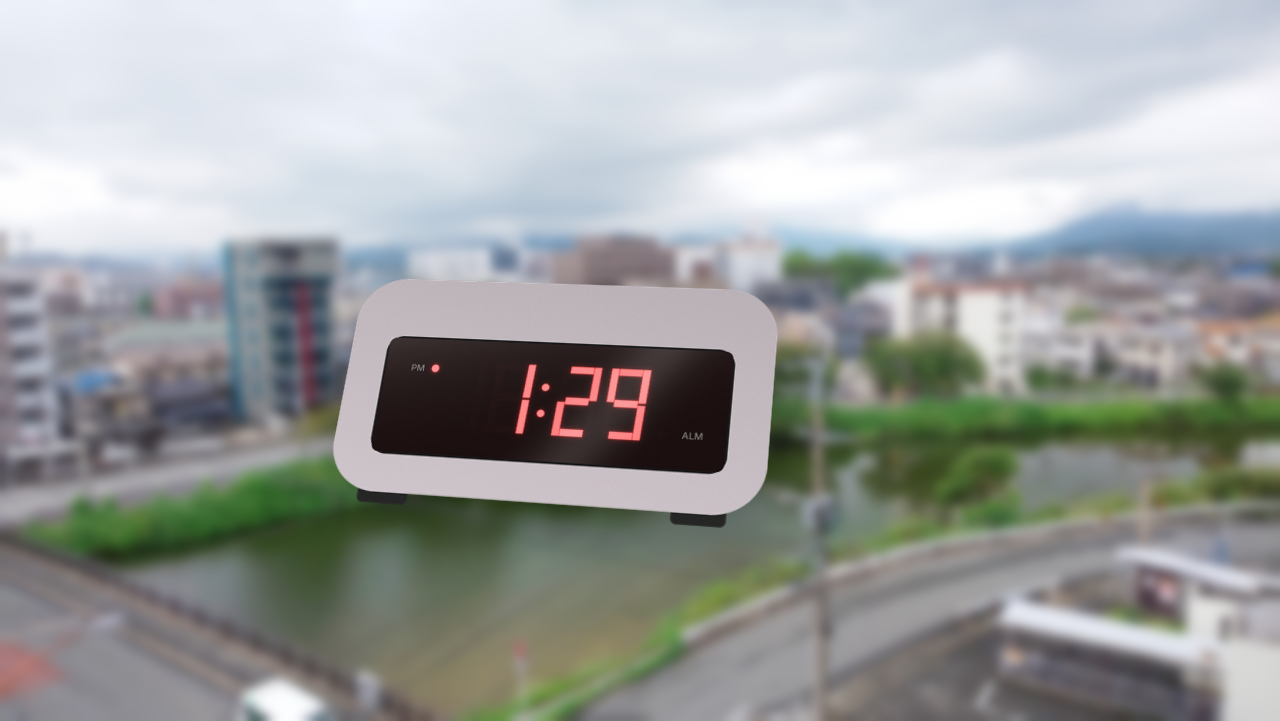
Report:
1h29
